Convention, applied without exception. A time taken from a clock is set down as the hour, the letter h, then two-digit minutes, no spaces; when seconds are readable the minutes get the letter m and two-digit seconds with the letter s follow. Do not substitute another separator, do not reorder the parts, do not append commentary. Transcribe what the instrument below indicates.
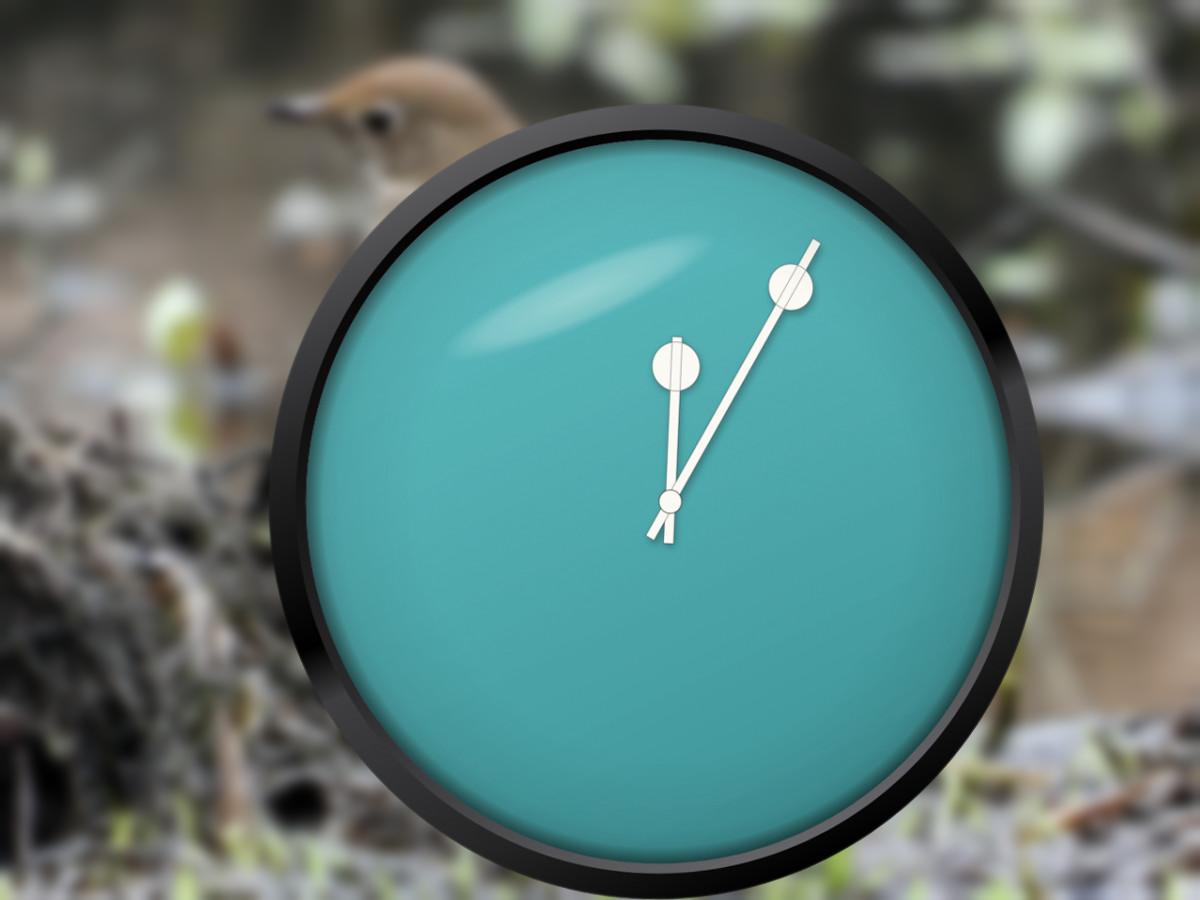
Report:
12h05
